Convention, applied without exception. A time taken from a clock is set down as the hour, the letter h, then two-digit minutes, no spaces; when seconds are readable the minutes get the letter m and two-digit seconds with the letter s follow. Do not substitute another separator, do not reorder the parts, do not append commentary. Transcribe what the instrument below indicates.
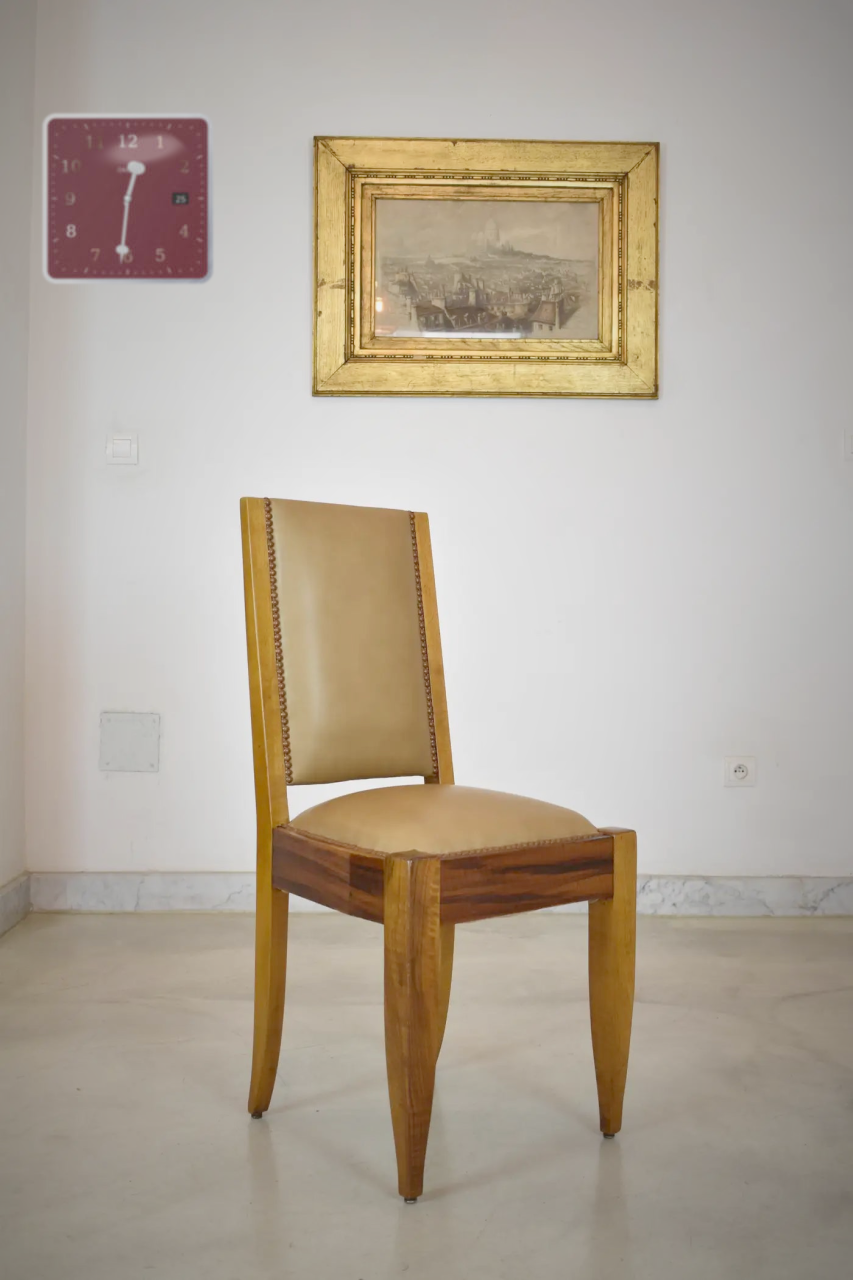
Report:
12h31
